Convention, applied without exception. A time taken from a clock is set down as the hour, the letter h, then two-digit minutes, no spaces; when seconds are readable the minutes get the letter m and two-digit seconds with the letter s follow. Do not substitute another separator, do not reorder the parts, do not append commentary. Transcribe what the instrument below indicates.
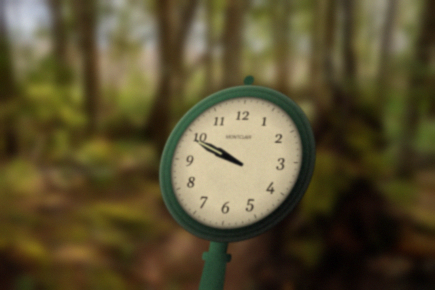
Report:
9h49
